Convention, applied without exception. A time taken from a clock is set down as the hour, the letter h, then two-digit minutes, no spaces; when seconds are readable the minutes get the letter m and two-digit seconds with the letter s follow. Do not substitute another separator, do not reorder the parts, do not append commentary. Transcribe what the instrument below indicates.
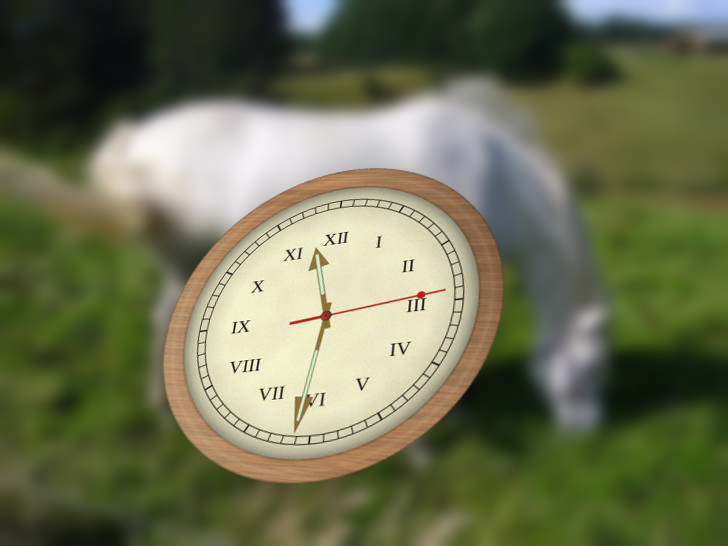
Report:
11h31m14s
